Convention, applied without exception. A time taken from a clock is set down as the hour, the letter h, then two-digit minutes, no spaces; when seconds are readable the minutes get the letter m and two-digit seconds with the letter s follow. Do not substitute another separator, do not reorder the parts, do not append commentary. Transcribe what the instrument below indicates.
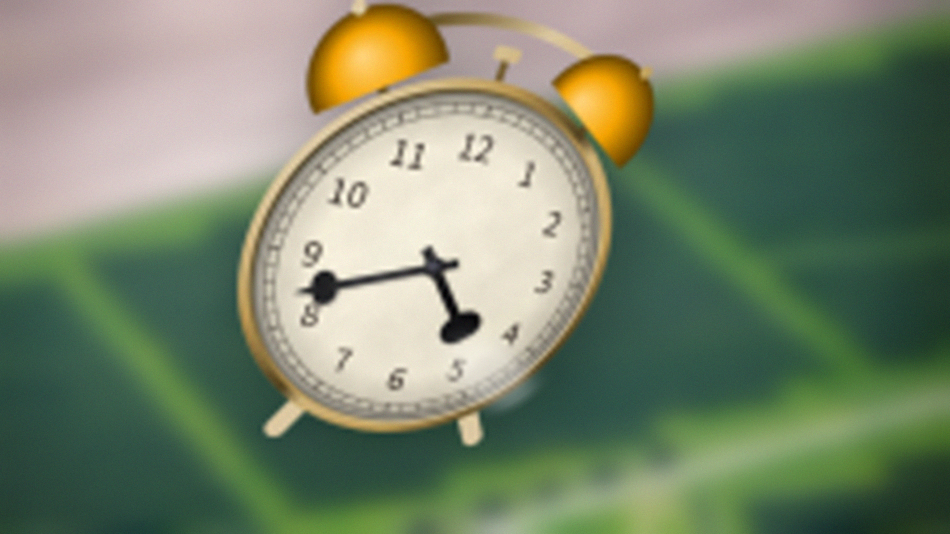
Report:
4h42
